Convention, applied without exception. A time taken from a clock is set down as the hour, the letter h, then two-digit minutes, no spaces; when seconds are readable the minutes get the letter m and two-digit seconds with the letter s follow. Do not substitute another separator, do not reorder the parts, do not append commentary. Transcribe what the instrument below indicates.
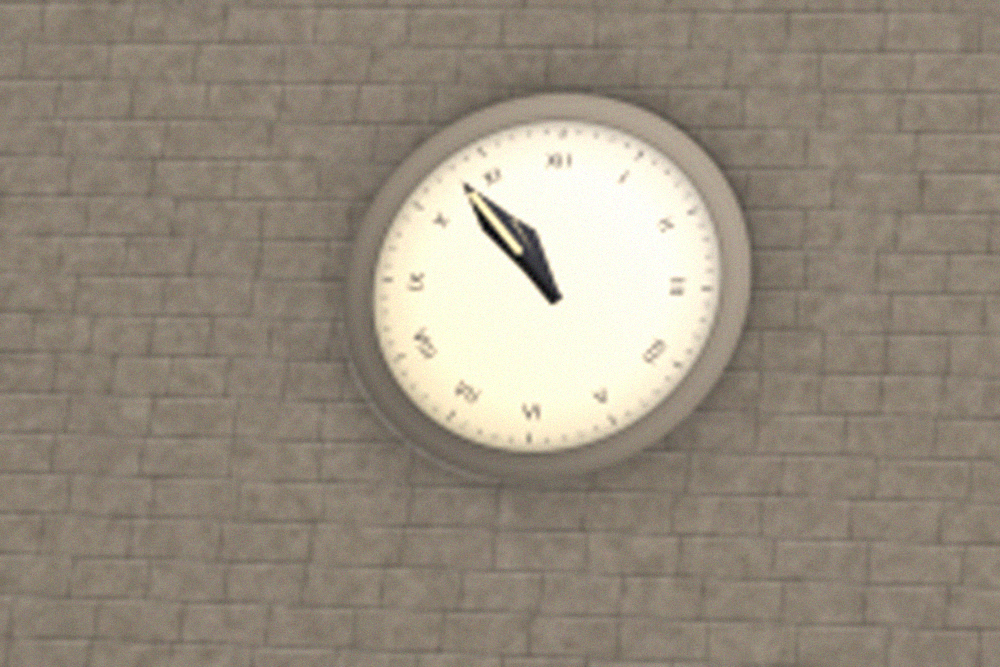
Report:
10h53
